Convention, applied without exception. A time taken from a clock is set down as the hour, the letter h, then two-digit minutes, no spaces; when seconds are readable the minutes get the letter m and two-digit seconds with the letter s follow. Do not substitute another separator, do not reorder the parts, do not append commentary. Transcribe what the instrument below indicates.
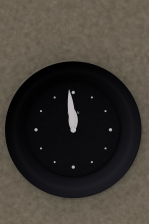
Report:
11h59
